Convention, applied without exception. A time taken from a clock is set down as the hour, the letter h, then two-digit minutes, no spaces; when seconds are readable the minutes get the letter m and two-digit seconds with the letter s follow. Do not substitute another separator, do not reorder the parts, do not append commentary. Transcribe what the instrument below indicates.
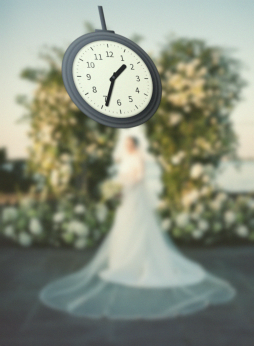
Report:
1h34
